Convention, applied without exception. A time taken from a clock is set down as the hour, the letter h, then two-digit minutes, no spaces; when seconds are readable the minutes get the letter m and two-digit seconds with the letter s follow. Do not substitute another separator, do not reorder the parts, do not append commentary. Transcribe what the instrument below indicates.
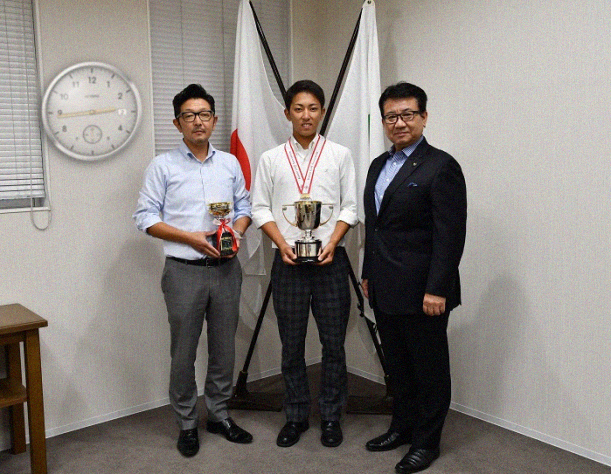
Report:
2h44
